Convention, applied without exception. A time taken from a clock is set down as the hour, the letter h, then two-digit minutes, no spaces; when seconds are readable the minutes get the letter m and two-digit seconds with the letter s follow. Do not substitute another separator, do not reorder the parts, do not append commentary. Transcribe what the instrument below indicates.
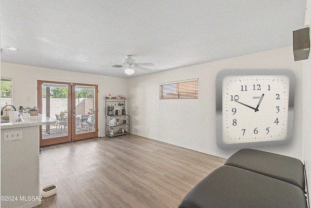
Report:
12h49
